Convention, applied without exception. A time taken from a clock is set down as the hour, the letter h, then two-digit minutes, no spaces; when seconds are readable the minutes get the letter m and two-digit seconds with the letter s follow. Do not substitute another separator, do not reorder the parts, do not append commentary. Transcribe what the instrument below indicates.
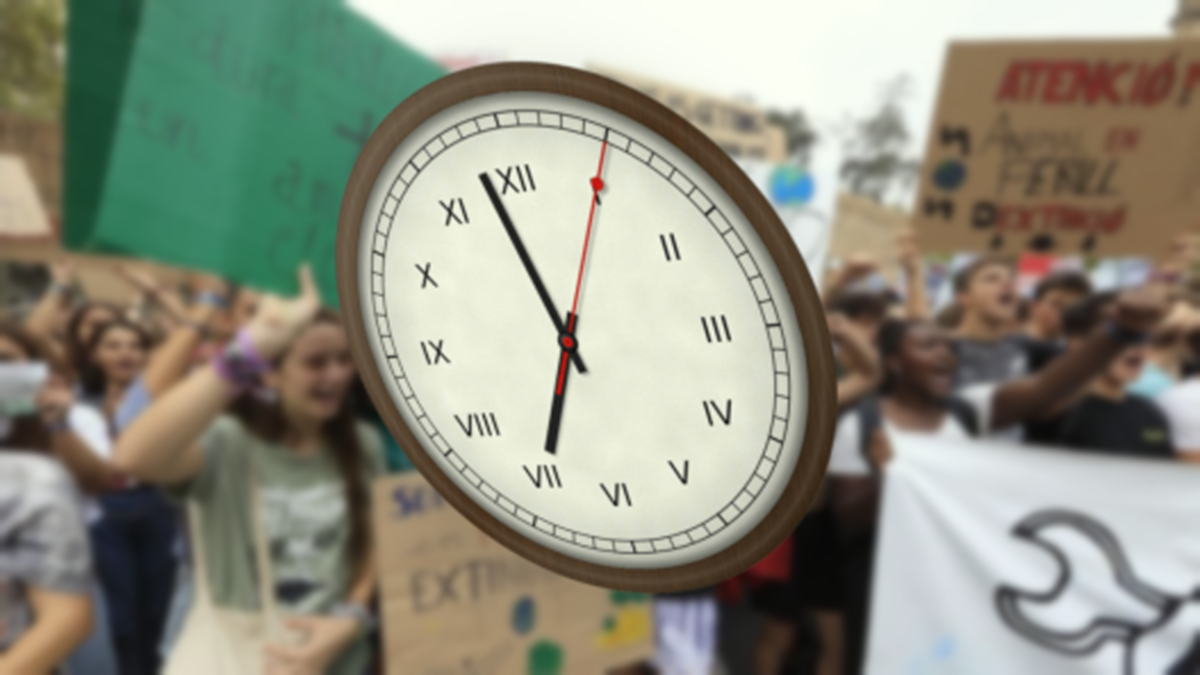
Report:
6h58m05s
